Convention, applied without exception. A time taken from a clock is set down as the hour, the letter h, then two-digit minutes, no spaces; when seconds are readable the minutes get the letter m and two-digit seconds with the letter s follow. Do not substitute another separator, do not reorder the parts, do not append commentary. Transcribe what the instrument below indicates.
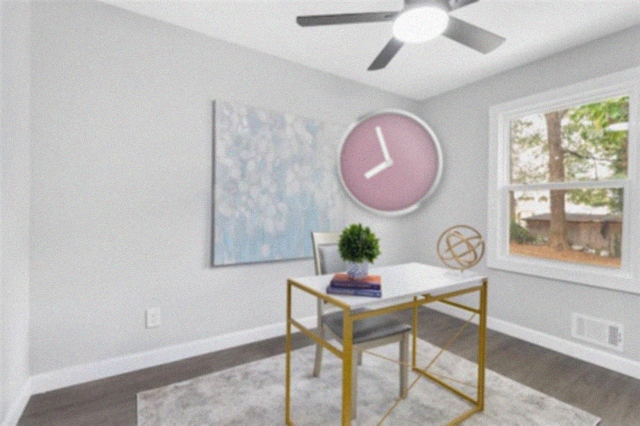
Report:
7h57
